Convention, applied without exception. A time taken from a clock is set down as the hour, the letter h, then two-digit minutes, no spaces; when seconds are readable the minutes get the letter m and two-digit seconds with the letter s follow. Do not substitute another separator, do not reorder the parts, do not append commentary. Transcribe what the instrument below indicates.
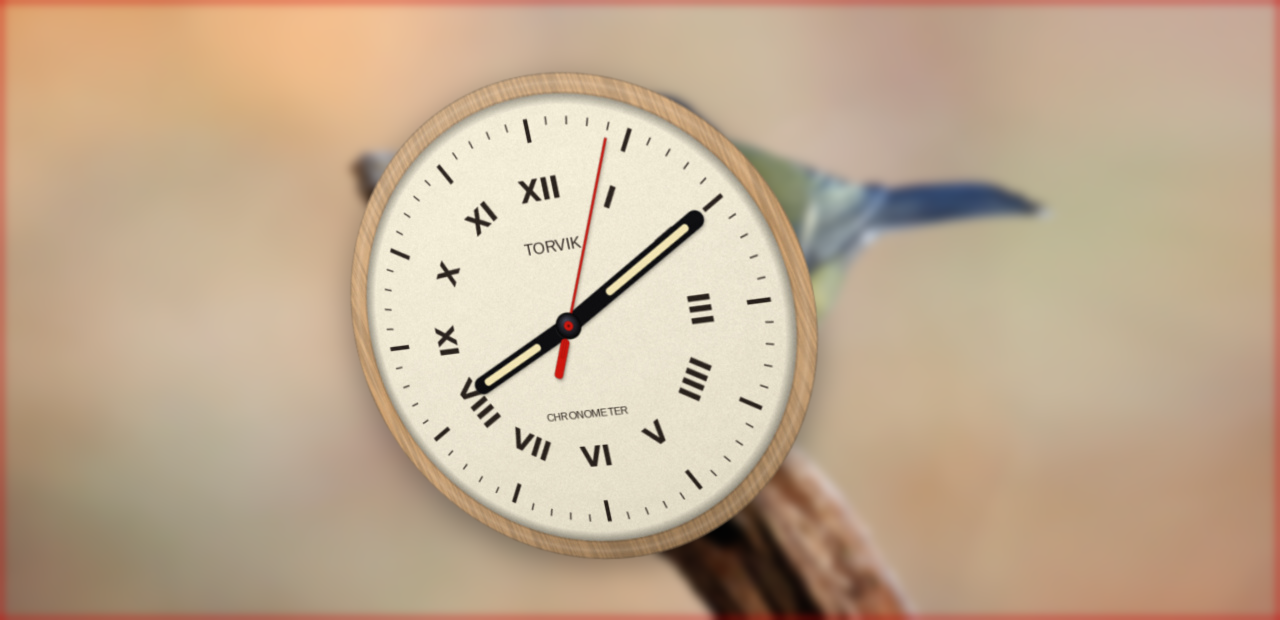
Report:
8h10m04s
